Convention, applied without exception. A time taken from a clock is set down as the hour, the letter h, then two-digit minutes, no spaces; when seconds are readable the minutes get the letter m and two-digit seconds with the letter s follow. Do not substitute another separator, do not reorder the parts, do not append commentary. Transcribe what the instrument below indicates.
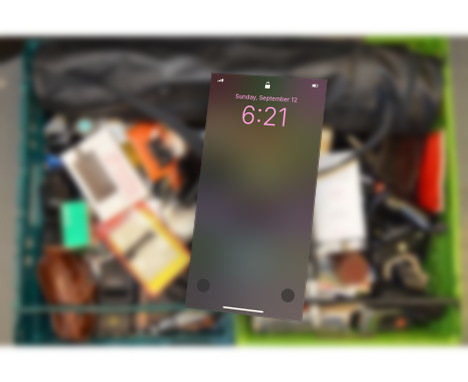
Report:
6h21
